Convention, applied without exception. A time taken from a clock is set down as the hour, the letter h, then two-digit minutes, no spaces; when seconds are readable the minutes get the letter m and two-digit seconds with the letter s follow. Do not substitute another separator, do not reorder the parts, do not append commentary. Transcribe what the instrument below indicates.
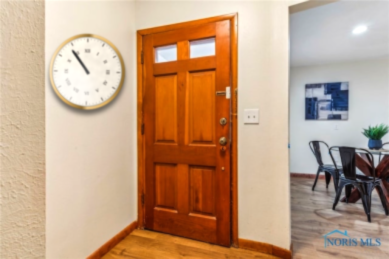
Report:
10h54
